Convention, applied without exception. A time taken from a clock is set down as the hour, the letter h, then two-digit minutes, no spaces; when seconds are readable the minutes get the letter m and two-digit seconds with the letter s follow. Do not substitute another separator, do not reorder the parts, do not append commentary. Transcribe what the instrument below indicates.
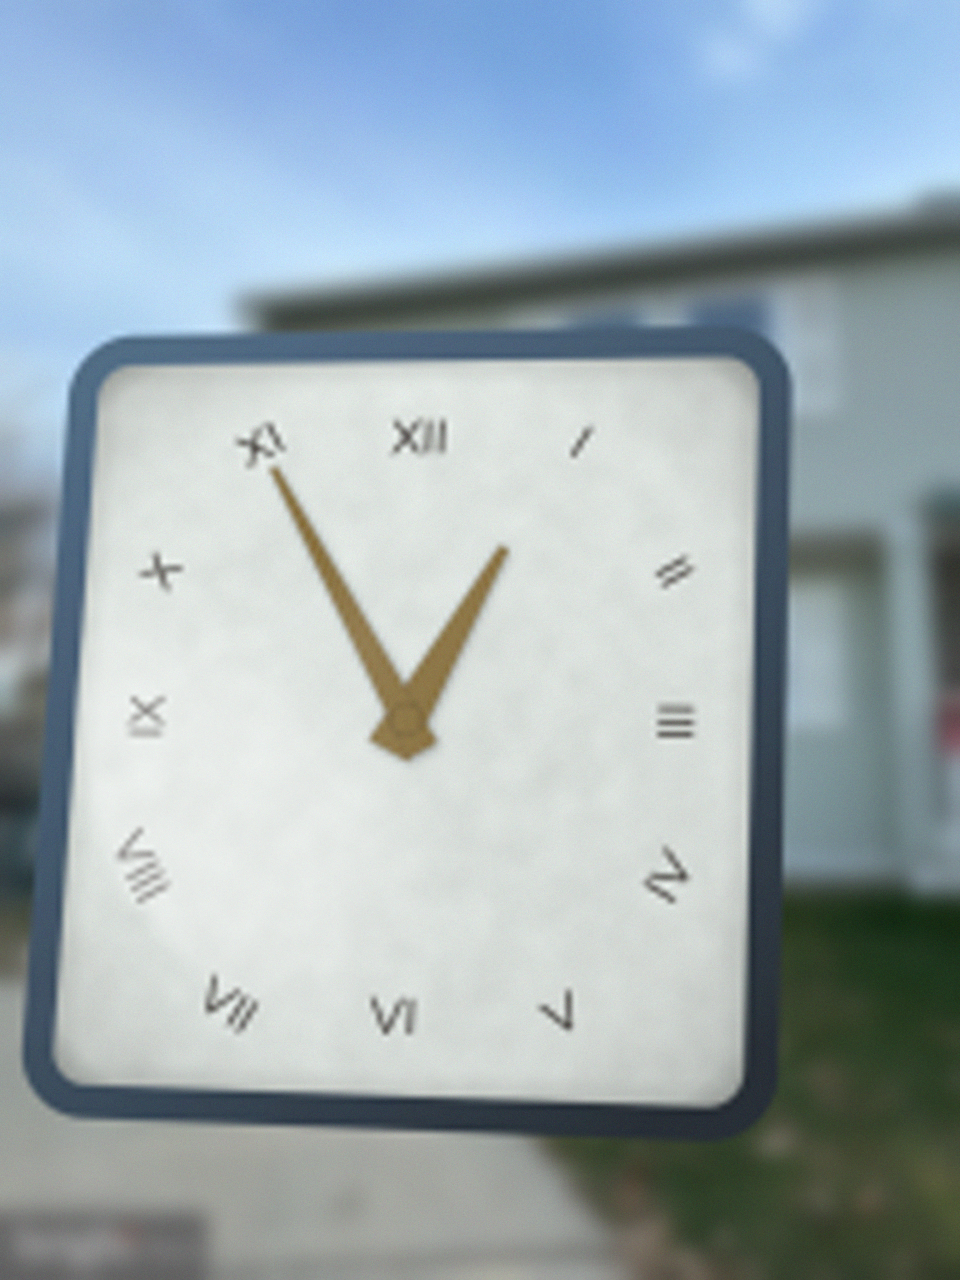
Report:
12h55
